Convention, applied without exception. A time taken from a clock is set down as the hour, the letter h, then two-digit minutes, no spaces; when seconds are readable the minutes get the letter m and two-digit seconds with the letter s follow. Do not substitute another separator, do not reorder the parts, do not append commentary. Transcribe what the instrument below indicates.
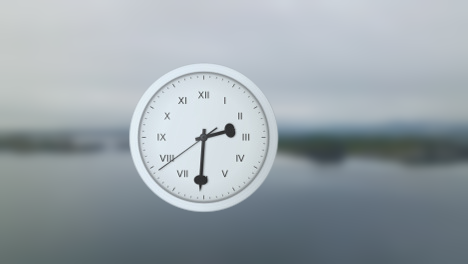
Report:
2h30m39s
